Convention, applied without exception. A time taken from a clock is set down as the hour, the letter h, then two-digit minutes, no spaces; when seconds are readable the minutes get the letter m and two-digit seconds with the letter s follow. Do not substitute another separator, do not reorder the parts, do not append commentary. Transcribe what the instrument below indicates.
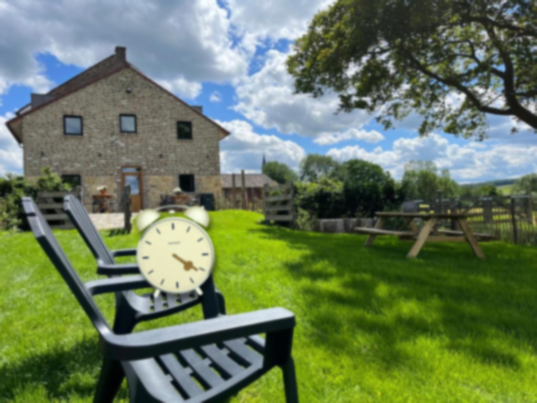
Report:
4h21
